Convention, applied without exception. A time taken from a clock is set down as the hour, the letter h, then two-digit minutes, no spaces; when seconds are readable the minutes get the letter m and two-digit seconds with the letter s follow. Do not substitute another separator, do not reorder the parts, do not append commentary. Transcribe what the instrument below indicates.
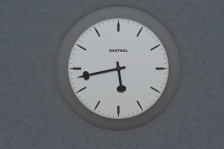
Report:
5h43
